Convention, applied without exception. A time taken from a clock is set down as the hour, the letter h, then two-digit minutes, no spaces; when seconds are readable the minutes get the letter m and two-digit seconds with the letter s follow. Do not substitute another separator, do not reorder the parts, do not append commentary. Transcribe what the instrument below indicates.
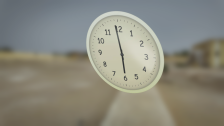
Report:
5h59
